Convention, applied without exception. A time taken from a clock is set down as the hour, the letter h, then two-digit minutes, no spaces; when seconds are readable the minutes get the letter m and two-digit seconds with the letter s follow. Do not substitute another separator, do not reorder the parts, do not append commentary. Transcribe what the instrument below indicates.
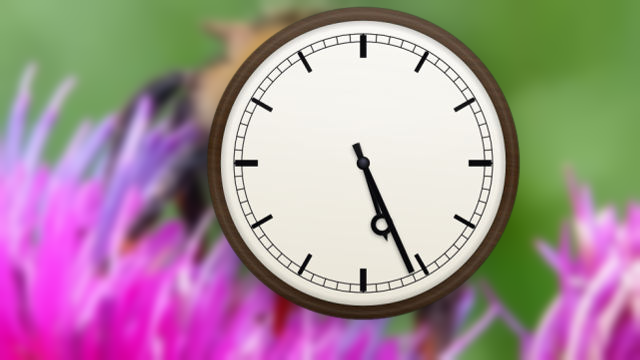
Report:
5h26
